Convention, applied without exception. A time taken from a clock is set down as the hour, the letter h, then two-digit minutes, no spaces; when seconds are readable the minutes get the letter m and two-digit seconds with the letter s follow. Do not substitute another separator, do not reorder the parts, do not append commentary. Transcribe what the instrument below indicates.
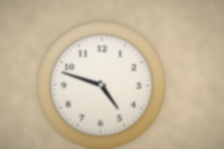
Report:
4h48
